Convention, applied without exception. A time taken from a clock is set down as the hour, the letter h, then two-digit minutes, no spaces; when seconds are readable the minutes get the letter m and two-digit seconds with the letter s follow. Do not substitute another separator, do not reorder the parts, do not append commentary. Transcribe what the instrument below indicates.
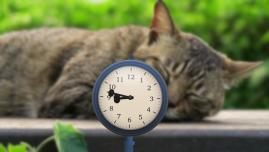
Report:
8h47
